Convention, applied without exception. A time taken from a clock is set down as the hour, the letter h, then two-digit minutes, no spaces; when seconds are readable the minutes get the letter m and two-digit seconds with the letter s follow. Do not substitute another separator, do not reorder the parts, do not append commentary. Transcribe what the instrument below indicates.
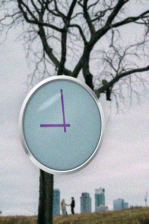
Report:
8h59
